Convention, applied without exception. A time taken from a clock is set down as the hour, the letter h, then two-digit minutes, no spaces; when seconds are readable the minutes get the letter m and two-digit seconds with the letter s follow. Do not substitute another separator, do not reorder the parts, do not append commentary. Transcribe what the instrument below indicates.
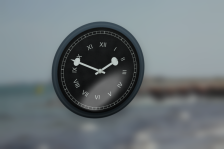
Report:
1h48
